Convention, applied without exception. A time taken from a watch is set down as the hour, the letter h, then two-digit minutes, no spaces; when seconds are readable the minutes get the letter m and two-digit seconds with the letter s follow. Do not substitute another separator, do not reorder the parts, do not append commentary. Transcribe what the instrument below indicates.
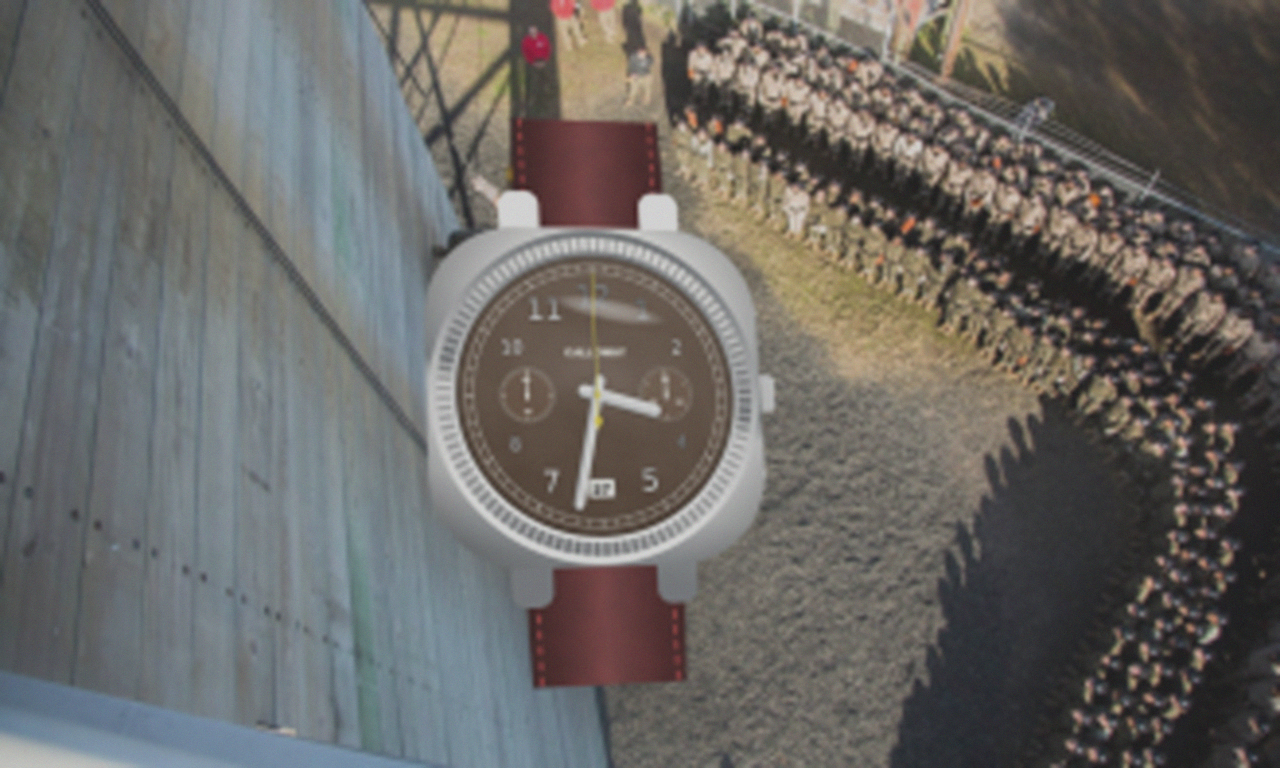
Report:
3h32
